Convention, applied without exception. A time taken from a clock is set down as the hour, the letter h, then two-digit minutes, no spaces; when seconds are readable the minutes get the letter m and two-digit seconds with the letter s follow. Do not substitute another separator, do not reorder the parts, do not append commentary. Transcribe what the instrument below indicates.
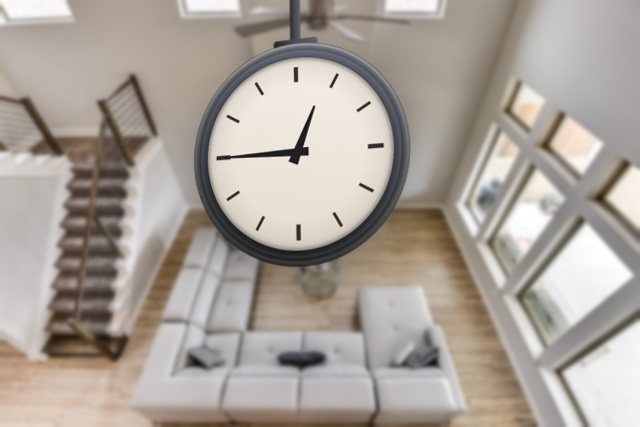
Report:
12h45
